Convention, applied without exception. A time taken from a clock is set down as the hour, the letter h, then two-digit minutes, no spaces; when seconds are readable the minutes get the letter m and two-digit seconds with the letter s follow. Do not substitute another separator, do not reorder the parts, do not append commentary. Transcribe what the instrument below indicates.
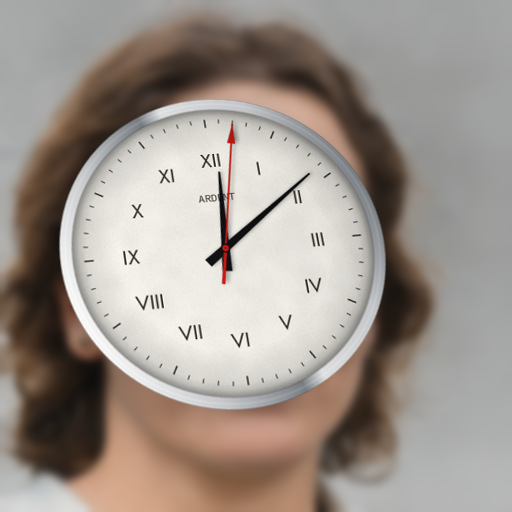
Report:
12h09m02s
